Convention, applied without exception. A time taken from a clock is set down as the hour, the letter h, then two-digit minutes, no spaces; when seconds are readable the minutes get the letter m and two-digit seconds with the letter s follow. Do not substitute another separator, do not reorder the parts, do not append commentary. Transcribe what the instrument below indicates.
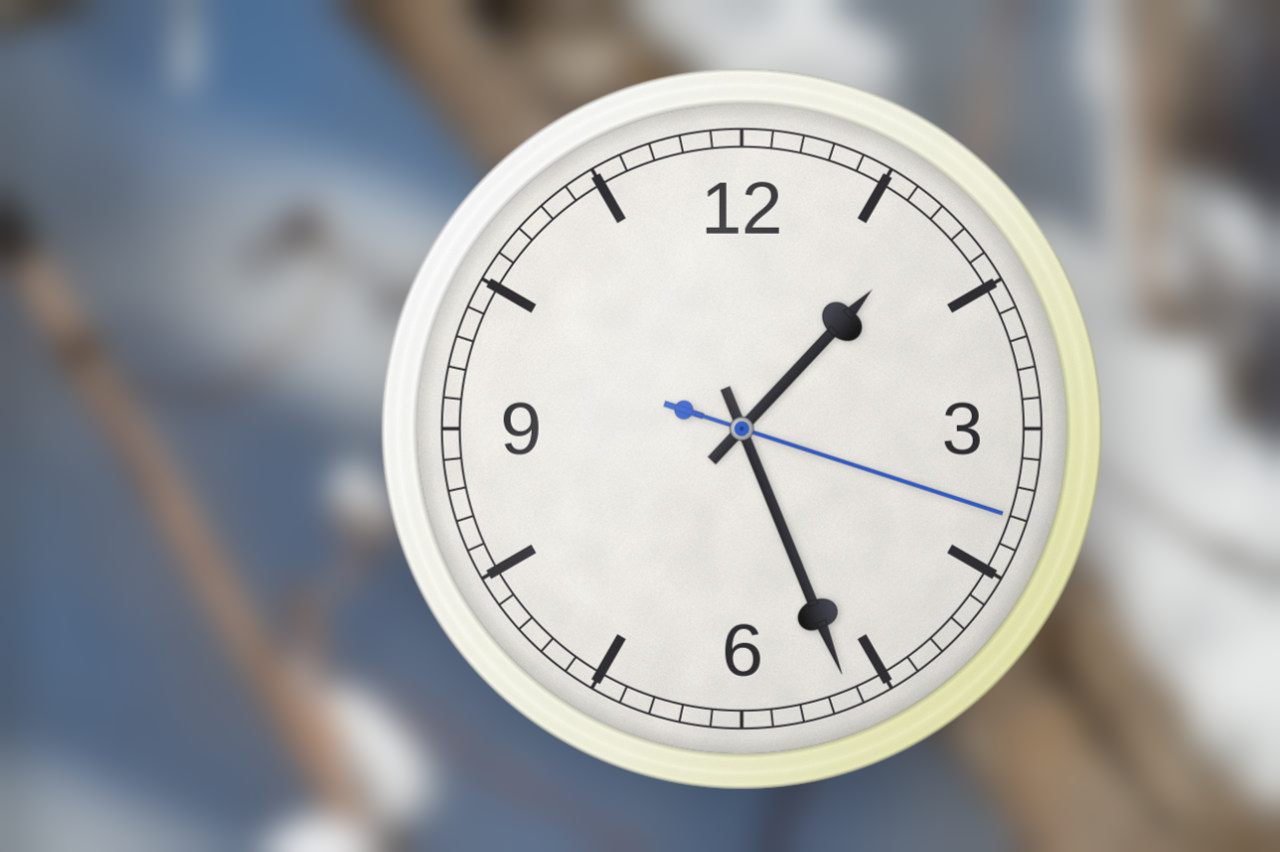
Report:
1h26m18s
